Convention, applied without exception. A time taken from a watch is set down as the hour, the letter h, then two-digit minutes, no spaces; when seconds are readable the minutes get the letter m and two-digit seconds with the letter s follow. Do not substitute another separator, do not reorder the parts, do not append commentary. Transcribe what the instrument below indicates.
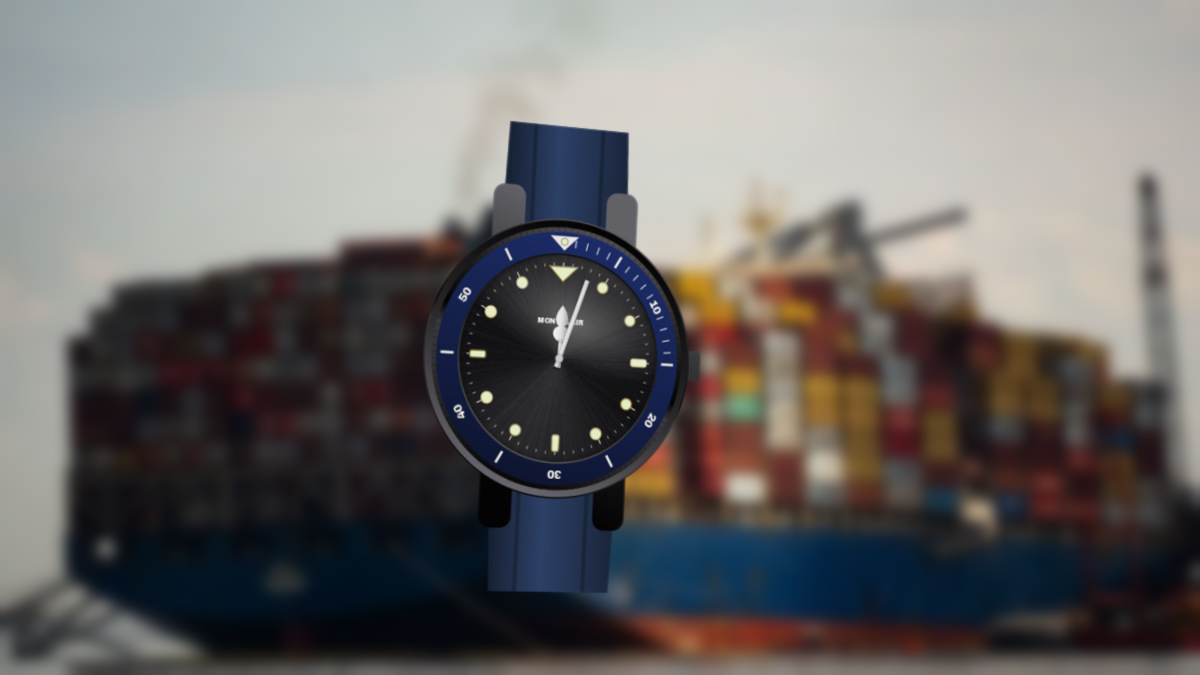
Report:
12h03
